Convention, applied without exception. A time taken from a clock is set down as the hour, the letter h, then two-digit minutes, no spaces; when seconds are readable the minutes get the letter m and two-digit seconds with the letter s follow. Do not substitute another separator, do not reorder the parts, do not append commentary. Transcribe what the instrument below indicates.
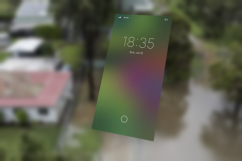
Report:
18h35
